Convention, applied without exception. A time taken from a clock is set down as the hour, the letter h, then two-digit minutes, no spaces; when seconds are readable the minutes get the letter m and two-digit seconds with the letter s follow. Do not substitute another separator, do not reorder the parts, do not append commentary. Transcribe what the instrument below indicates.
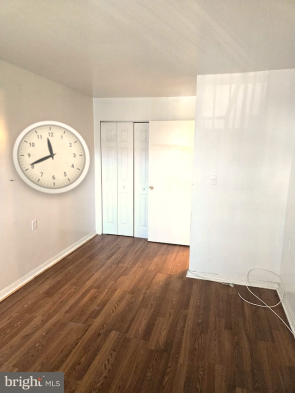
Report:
11h41
